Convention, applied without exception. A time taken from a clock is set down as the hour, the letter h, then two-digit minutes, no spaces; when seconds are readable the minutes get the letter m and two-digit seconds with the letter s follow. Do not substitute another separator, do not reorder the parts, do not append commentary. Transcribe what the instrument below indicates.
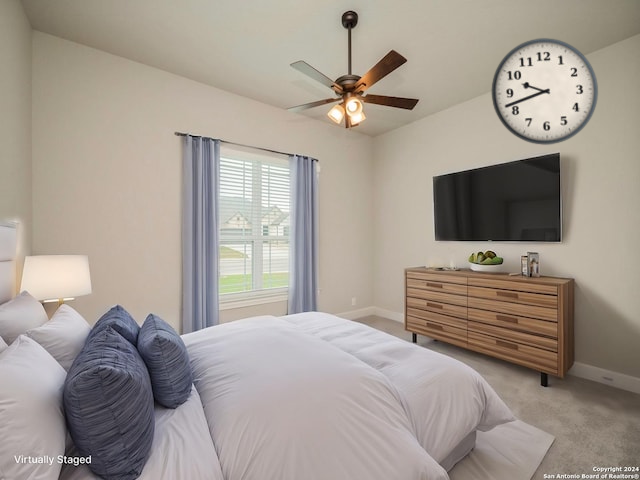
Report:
9h42
